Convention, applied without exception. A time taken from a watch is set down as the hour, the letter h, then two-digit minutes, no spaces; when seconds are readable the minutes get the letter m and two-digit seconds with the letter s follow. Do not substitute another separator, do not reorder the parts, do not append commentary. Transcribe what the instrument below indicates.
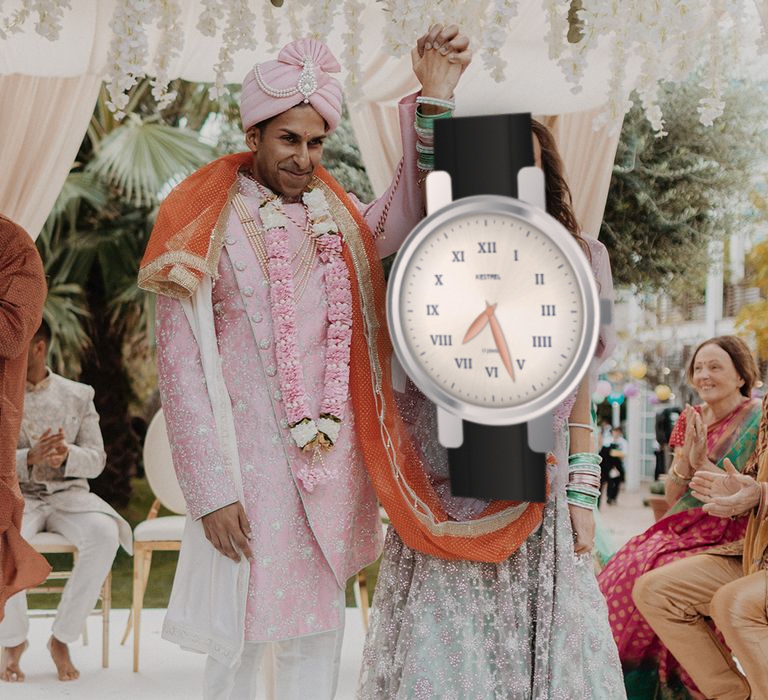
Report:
7h27
